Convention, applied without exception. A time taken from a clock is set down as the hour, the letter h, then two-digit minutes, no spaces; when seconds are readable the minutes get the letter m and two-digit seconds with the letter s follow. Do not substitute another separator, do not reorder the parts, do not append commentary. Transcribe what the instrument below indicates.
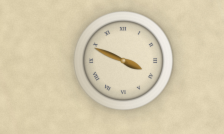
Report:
3h49
